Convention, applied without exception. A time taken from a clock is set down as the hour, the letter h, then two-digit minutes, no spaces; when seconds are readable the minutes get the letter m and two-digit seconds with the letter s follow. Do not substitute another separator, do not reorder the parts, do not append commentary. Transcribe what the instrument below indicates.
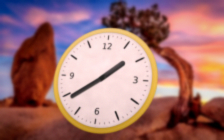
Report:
1h39
